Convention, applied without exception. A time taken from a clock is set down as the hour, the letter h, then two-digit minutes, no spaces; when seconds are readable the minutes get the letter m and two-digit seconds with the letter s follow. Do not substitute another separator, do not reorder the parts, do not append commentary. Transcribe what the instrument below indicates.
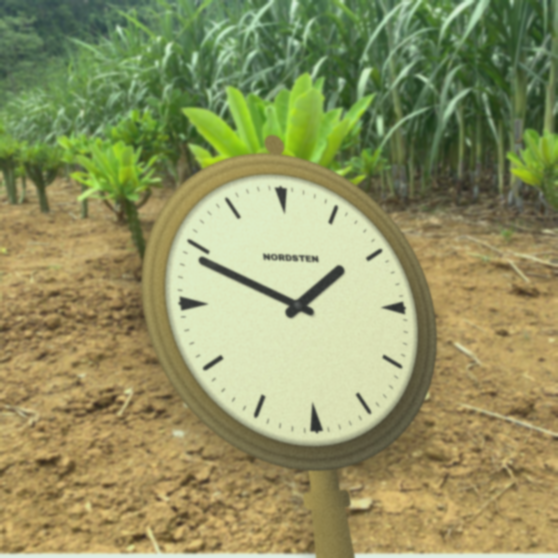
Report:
1h49
